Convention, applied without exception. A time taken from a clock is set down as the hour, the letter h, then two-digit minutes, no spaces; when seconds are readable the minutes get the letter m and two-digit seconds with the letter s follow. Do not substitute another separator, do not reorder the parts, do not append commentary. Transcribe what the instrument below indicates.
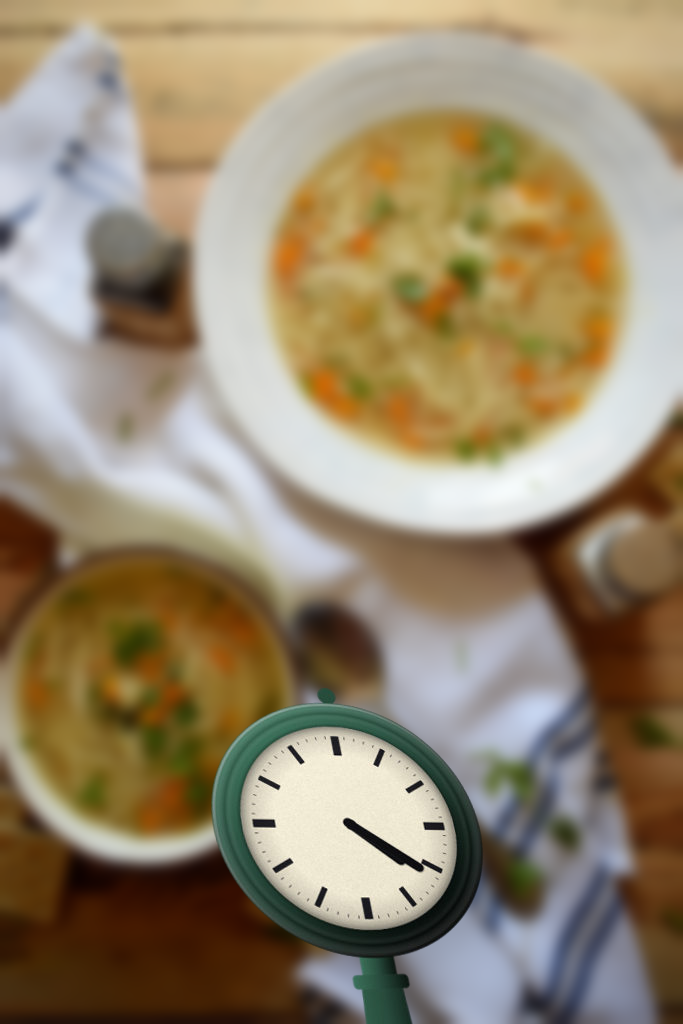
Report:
4h21
